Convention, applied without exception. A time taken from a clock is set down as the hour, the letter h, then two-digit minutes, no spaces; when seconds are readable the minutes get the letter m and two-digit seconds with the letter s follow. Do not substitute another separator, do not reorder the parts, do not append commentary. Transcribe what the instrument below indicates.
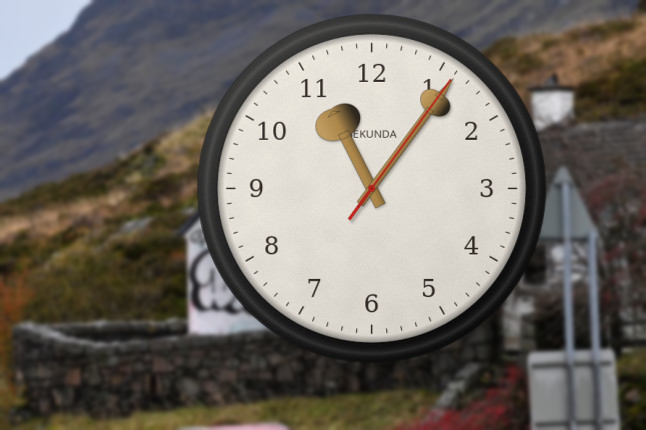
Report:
11h06m06s
